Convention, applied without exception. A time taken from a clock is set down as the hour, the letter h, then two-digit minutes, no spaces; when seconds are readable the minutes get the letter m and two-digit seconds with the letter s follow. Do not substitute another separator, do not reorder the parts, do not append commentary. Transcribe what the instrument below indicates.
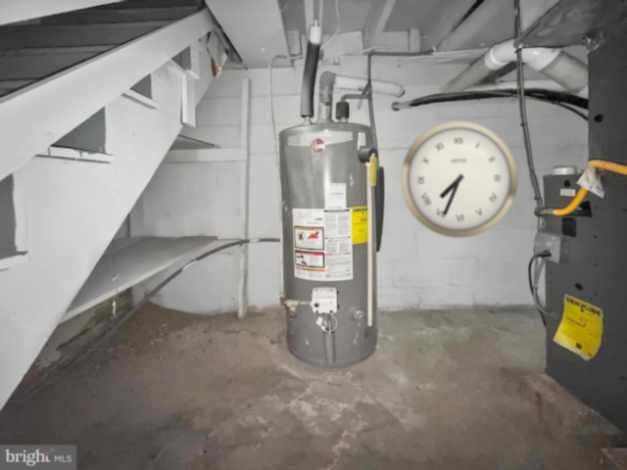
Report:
7h34
